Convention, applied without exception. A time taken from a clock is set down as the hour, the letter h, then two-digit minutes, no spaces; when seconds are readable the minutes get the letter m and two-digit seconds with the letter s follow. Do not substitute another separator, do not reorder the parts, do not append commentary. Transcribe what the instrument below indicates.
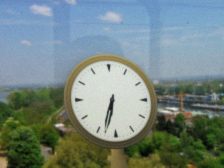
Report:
6h33
